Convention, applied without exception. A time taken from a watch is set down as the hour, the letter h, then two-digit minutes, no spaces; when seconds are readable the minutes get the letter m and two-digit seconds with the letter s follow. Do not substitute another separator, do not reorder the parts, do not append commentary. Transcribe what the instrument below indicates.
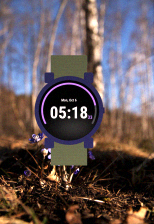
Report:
5h18
